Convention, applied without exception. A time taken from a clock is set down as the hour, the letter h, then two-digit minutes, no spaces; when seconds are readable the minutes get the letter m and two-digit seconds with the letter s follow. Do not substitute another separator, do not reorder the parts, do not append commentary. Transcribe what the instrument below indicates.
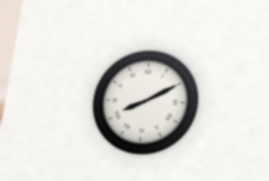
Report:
8h10
